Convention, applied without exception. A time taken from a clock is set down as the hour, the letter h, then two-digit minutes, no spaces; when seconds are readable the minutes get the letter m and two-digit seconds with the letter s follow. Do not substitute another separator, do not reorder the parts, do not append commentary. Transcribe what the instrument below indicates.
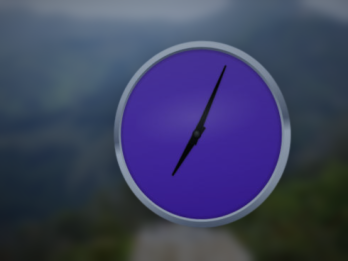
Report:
7h04
